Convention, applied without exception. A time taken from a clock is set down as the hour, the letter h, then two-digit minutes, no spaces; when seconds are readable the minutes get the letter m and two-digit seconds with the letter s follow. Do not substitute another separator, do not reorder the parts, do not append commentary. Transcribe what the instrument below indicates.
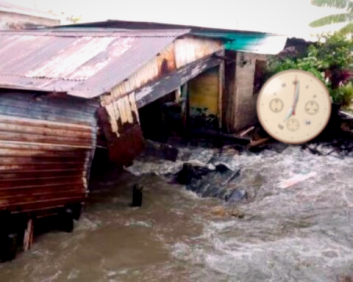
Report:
7h01
